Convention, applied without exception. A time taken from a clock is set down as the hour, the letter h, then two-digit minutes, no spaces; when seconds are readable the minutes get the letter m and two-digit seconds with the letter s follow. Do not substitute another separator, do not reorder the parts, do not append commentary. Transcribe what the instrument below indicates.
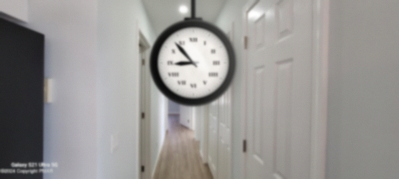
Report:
8h53
